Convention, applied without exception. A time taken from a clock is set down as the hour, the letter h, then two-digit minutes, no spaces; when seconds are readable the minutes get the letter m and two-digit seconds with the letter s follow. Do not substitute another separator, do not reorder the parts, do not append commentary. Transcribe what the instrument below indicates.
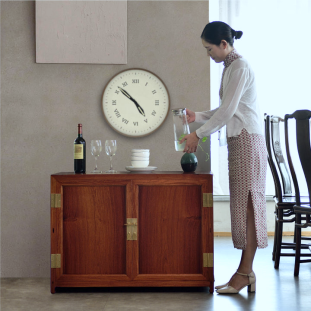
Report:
4h52
